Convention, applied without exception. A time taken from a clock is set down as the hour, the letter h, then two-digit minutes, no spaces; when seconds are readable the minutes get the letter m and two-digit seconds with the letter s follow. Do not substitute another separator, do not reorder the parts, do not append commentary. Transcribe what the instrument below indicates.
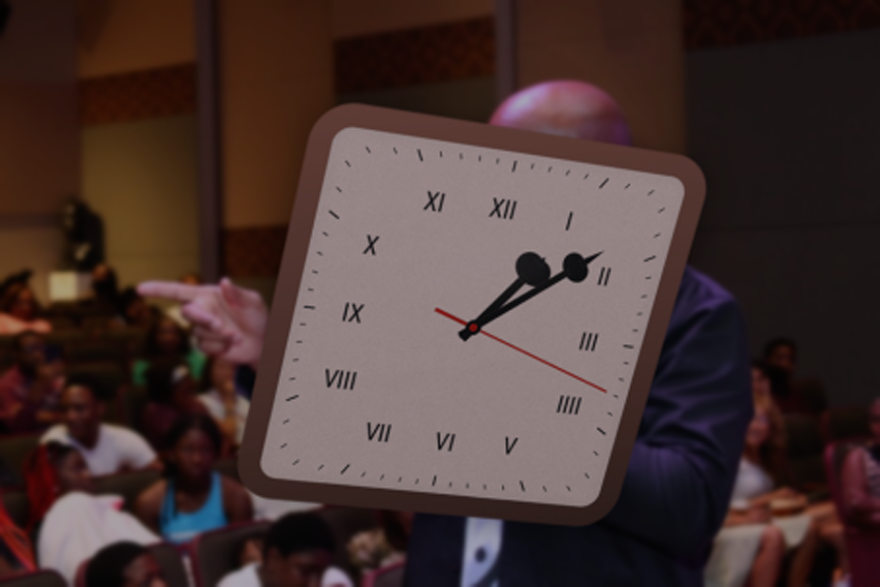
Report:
1h08m18s
